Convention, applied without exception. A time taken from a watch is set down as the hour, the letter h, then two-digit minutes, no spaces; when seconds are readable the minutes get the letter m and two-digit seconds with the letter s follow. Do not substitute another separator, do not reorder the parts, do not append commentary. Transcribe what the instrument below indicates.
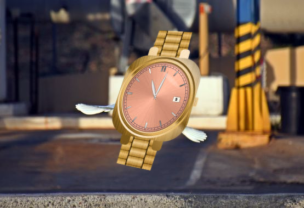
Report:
11h02
